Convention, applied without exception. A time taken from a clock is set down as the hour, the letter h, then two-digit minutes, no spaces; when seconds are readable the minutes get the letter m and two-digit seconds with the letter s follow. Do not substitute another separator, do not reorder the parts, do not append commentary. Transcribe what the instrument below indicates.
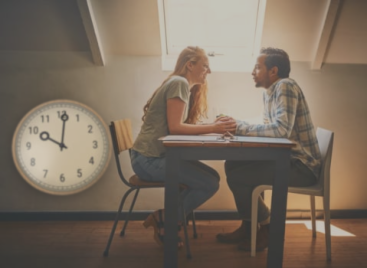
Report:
10h01
